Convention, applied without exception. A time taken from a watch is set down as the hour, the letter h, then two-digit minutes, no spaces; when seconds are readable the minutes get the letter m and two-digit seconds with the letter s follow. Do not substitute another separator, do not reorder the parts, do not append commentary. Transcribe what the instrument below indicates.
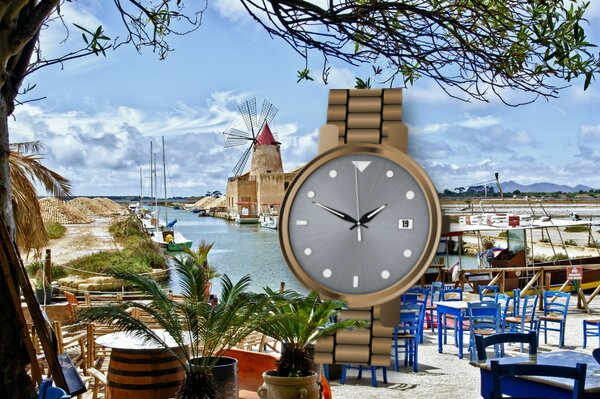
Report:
1h48m59s
